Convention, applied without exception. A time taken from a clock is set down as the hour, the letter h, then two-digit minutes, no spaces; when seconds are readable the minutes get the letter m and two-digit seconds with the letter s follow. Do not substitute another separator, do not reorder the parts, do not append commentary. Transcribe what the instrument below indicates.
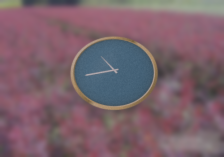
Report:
10h43
